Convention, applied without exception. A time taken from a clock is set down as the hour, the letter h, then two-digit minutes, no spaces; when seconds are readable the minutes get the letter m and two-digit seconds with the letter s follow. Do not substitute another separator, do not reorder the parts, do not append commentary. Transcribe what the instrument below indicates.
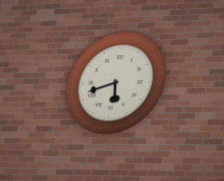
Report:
5h42
